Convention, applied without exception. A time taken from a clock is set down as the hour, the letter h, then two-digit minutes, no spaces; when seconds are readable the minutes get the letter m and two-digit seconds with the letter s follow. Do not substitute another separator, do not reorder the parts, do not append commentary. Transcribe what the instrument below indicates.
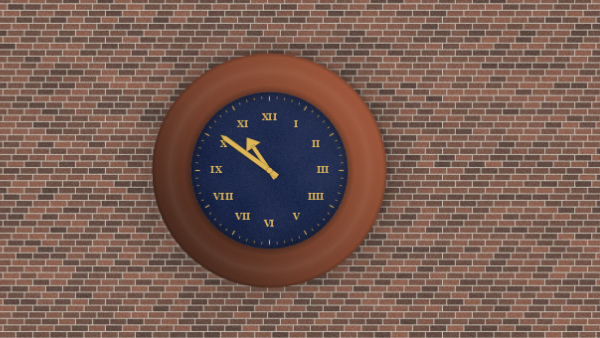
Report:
10h51
